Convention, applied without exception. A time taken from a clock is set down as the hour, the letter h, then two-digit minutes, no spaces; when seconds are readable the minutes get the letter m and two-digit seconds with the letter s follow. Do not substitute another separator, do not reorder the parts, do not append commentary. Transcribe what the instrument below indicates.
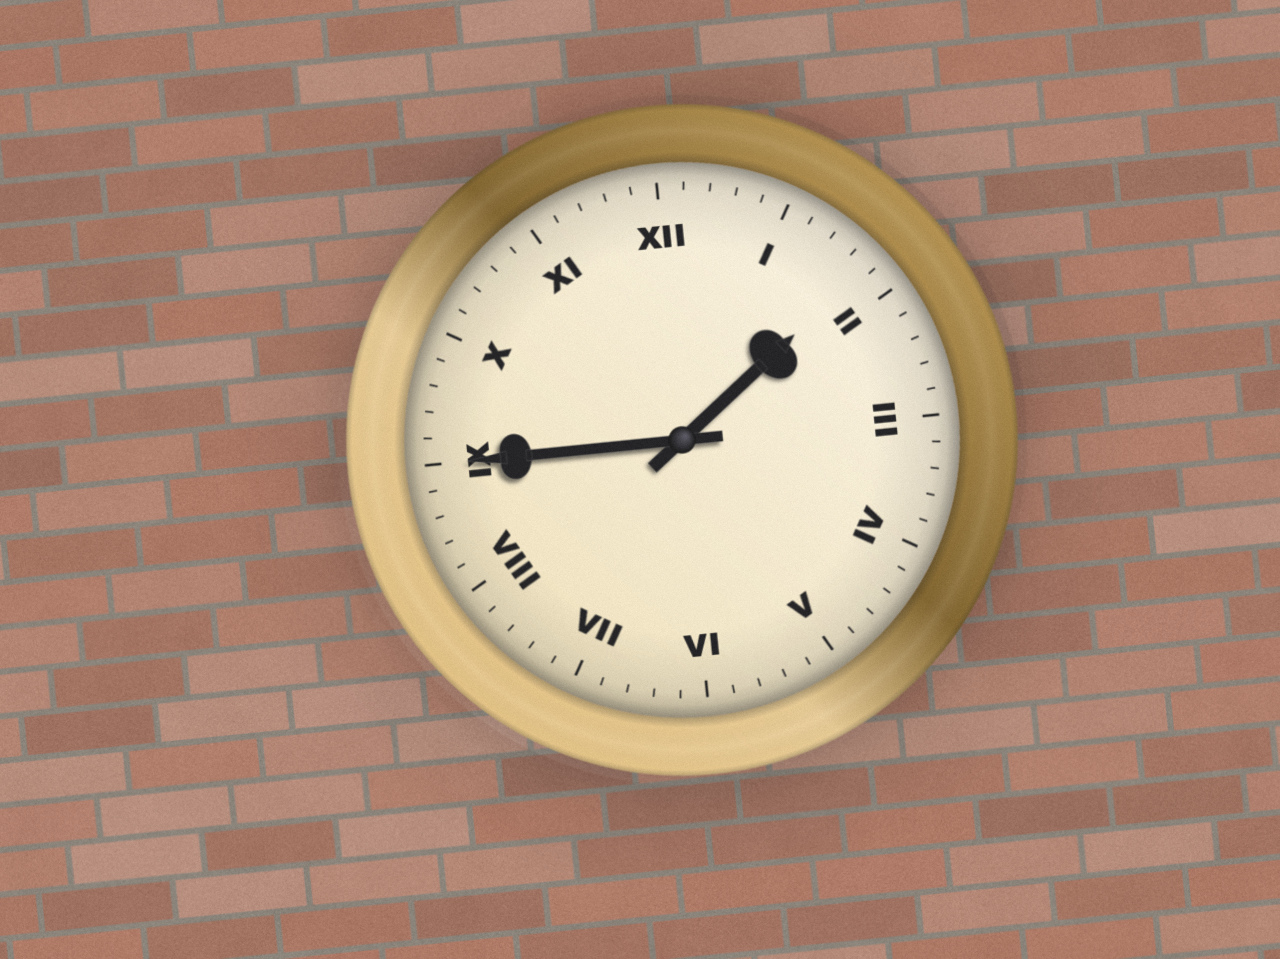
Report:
1h45
